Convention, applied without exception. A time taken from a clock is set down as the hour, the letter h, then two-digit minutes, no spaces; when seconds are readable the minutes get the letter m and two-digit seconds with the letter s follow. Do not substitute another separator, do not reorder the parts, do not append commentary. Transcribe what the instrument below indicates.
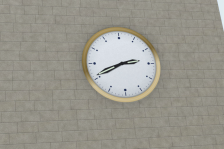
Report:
2h41
